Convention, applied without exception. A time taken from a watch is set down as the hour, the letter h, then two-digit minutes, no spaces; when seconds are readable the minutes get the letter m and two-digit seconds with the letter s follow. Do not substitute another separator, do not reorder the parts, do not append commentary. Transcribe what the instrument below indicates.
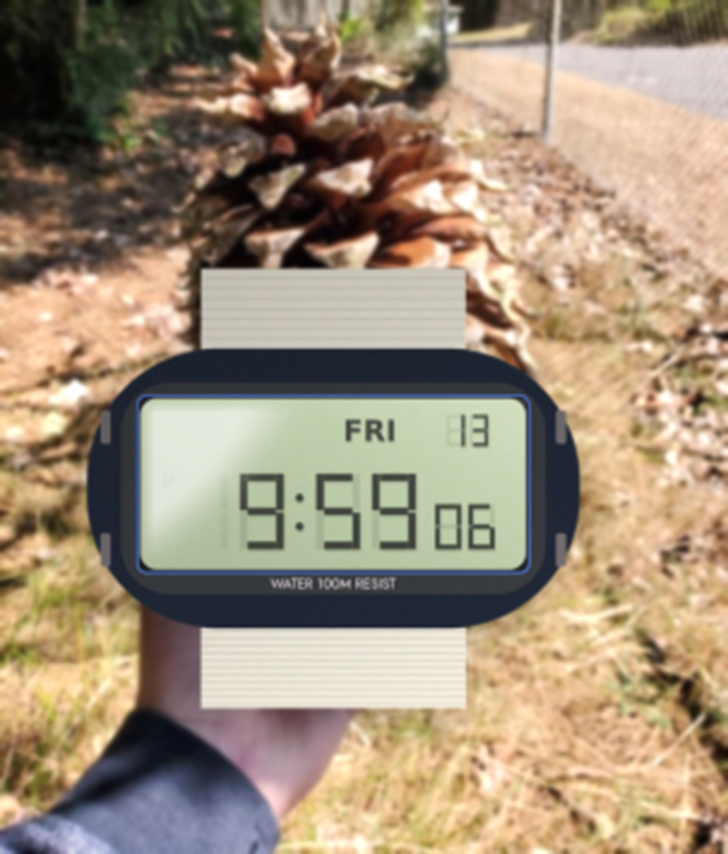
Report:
9h59m06s
